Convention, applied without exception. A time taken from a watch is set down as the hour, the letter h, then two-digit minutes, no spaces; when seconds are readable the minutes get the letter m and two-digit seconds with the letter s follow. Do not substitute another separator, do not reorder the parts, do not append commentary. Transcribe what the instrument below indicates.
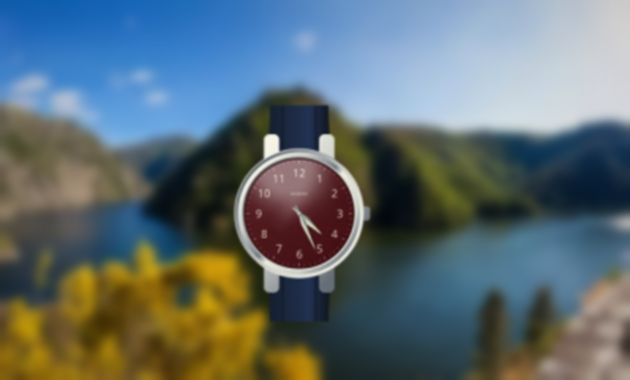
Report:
4h26
